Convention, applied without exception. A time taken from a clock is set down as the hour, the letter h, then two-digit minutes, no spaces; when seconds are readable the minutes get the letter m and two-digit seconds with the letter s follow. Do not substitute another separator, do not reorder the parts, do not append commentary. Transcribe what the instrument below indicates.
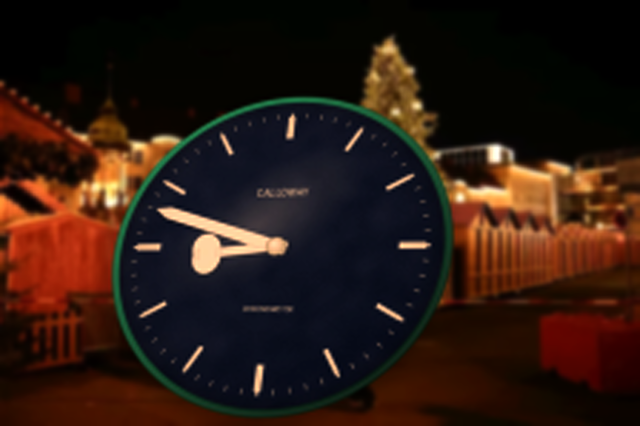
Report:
8h48
